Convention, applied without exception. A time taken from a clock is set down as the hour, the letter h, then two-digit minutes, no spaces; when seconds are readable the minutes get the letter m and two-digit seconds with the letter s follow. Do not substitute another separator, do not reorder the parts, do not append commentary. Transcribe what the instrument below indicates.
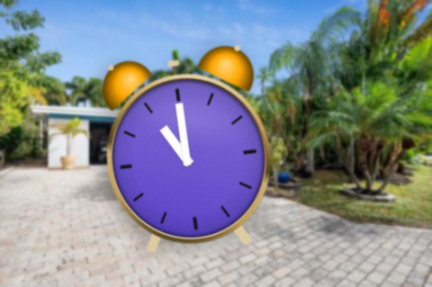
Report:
11h00
